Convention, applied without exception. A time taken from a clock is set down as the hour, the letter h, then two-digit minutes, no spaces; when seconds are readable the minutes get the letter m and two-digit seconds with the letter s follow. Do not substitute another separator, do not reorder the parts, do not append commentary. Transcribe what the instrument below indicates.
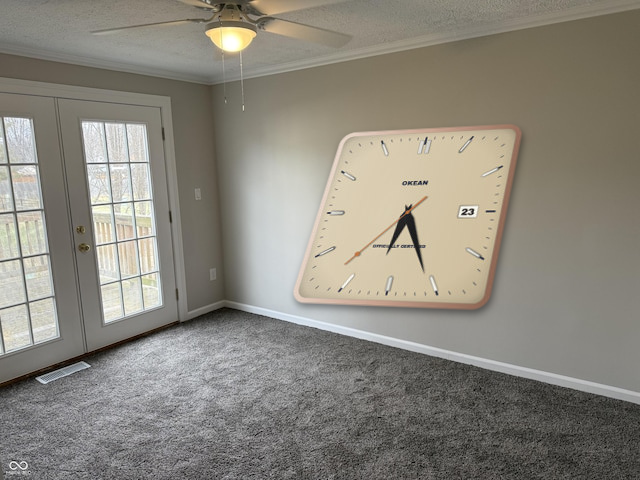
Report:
6h25m37s
